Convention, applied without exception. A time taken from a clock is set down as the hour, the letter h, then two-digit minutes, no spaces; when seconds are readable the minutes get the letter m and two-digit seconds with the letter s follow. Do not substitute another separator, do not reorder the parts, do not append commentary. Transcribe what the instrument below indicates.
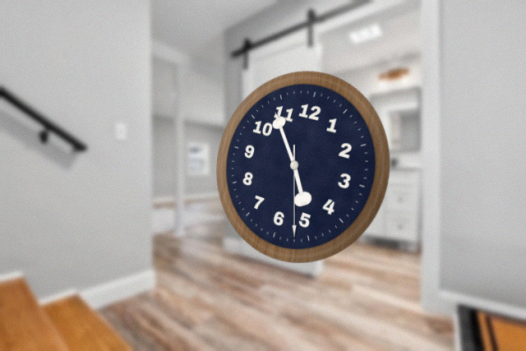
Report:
4h53m27s
